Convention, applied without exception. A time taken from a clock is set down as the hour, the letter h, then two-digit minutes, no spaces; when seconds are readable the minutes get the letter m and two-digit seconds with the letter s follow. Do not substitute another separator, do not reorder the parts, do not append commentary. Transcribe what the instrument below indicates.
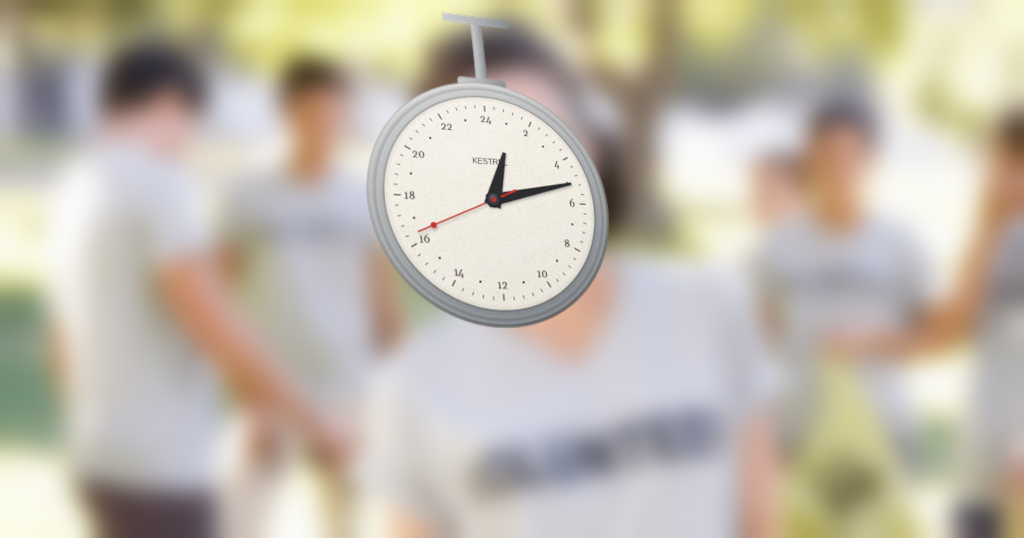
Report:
1h12m41s
